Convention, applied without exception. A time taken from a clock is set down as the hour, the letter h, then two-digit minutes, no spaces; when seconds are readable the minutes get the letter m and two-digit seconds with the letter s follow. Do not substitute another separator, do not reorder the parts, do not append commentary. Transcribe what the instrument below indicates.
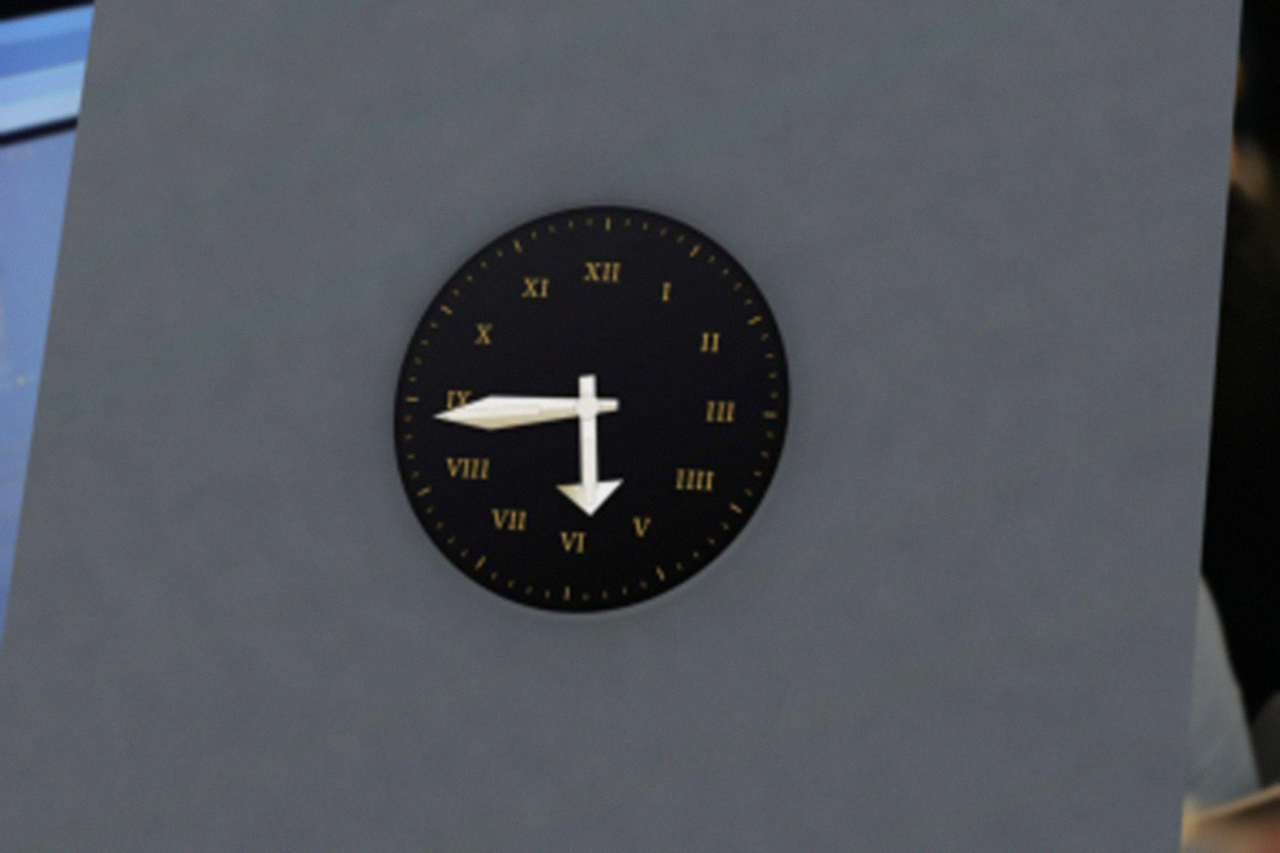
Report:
5h44
